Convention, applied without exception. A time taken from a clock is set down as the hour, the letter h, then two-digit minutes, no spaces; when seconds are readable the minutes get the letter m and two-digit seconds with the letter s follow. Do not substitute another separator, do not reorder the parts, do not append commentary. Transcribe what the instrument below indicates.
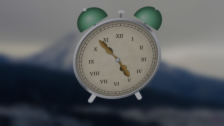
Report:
4h53
